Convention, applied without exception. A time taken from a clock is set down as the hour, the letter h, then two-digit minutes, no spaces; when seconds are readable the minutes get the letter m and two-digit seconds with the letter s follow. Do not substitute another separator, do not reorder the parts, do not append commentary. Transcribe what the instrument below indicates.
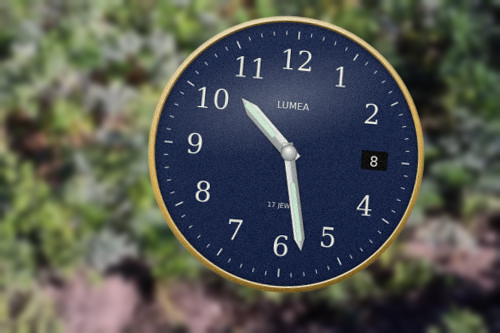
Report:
10h28
